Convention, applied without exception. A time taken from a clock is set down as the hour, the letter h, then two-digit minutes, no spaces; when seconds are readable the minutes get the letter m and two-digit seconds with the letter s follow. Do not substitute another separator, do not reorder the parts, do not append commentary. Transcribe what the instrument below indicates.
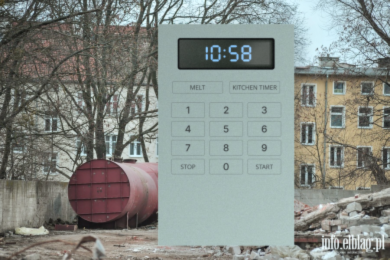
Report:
10h58
